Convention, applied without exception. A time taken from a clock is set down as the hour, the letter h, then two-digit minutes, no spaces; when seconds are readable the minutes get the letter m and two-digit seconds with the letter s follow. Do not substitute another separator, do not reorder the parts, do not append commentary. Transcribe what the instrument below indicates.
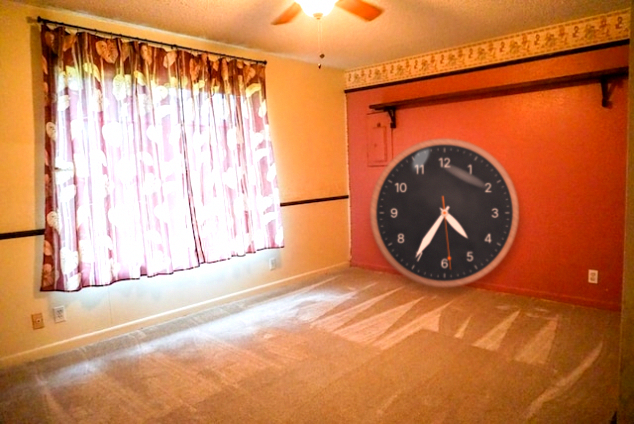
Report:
4h35m29s
